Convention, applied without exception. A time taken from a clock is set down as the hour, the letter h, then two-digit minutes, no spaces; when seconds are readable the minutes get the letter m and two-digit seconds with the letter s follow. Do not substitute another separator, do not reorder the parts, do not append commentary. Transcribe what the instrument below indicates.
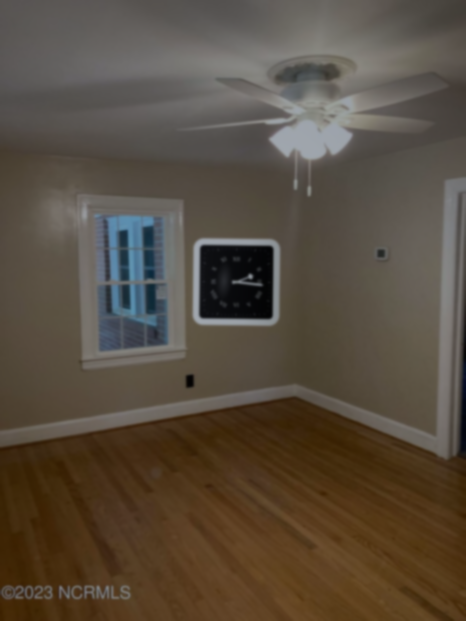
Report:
2h16
